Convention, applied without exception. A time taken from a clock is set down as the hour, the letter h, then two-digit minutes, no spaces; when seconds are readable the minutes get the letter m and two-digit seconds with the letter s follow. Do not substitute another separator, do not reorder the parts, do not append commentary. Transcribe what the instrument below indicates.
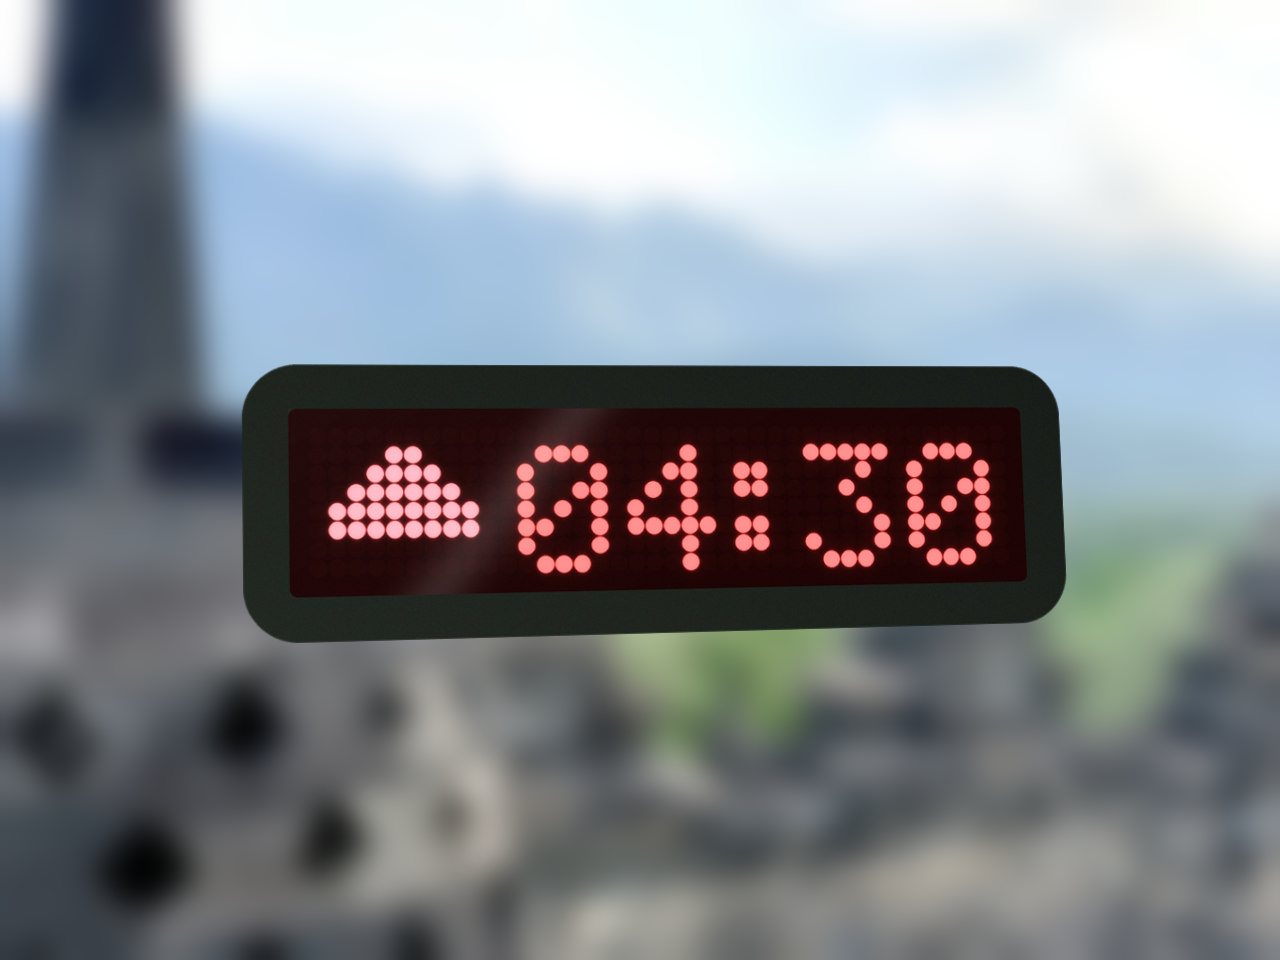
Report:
4h30
